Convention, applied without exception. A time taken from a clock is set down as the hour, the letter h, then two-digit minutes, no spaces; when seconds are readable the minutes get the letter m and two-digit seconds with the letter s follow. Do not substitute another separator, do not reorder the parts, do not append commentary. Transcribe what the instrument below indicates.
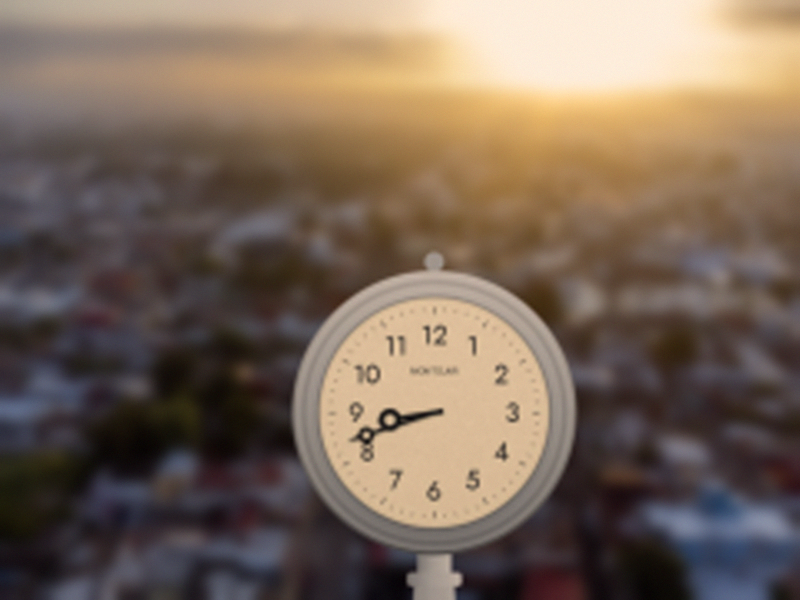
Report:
8h42
